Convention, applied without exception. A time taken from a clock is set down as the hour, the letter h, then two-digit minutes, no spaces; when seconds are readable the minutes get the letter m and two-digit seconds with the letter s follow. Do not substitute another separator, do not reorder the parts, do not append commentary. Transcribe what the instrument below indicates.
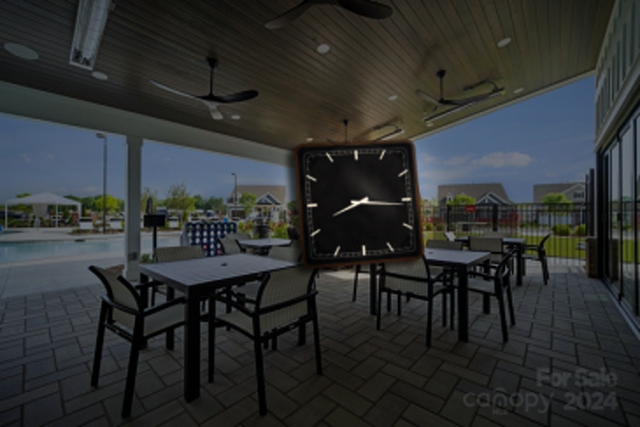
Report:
8h16
